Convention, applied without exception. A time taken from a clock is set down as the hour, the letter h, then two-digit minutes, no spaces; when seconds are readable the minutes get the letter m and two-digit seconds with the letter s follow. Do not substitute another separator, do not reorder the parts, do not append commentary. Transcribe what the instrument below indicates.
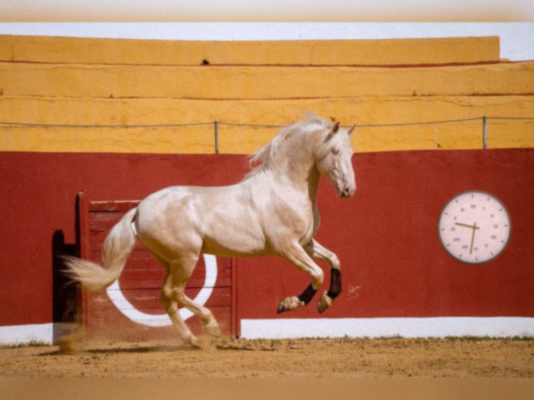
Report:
9h32
